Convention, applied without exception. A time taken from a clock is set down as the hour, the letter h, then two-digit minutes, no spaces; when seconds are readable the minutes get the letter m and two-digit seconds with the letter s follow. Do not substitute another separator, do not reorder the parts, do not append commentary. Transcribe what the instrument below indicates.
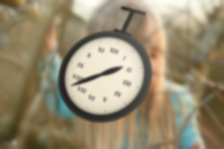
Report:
1h38
